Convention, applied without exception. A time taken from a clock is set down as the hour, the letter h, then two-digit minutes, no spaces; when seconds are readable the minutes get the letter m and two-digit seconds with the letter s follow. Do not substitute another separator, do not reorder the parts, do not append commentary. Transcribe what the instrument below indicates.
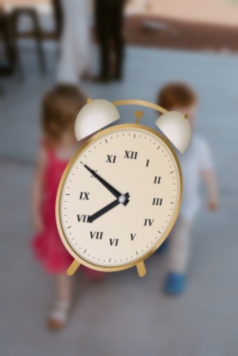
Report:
7h50
